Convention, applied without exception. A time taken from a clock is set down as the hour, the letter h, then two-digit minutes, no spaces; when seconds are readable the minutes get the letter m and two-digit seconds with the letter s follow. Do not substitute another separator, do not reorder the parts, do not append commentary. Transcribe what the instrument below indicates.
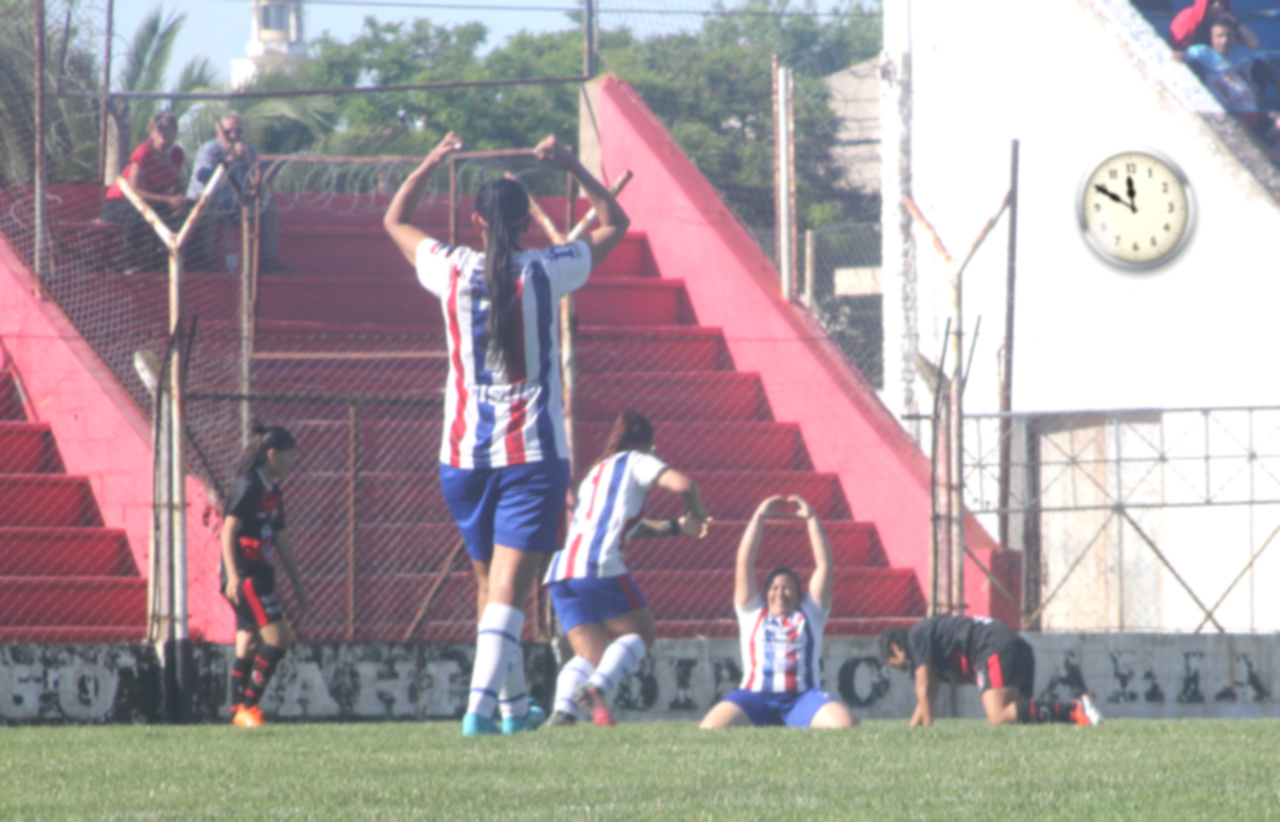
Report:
11h50
